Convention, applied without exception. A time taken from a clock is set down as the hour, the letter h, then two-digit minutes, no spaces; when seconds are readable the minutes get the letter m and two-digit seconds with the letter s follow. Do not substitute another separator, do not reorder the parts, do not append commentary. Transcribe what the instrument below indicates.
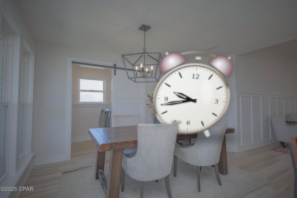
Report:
9h43
